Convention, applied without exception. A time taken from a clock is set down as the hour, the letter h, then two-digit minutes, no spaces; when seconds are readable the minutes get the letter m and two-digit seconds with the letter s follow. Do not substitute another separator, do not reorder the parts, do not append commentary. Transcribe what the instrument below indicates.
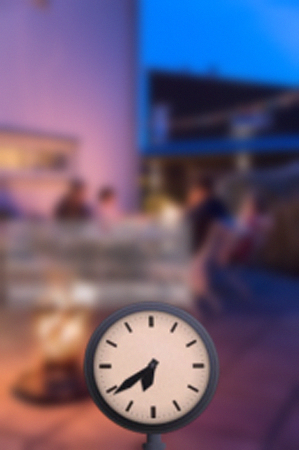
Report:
6h39
